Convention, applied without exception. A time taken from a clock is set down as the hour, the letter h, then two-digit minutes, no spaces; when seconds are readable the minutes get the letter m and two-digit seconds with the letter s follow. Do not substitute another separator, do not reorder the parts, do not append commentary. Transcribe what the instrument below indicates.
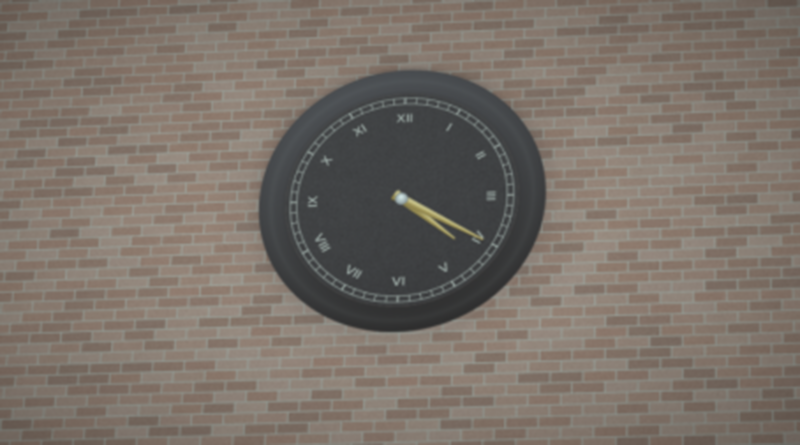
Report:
4h20
